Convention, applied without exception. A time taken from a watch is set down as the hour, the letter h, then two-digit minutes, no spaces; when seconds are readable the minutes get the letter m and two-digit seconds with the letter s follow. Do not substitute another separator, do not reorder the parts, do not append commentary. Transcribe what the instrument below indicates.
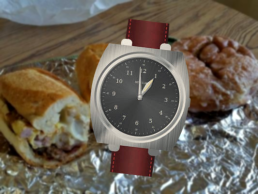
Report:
12h59
